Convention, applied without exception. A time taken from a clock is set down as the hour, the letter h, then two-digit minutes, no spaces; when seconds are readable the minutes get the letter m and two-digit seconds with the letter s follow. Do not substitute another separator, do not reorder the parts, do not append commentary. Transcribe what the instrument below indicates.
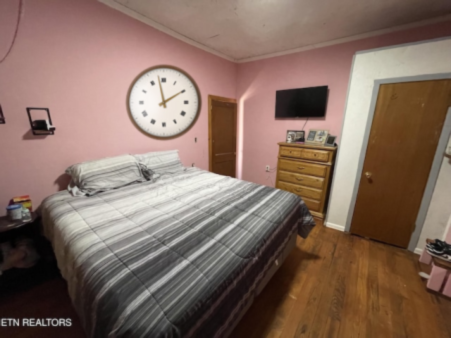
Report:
1h58
